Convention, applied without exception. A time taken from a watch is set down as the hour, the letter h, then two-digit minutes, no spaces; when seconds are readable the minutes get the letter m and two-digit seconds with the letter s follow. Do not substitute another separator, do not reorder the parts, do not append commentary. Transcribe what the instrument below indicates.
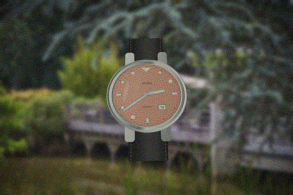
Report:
2h39
